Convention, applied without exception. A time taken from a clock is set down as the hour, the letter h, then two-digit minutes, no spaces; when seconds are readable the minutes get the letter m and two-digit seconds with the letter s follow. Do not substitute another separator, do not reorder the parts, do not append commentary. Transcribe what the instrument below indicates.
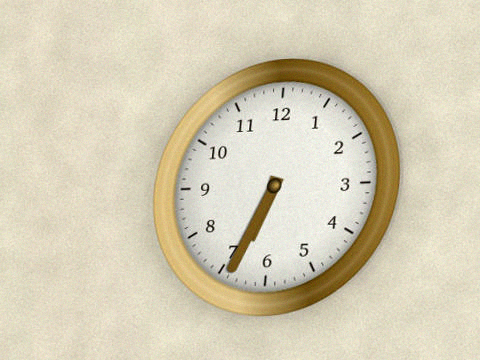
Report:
6h34
